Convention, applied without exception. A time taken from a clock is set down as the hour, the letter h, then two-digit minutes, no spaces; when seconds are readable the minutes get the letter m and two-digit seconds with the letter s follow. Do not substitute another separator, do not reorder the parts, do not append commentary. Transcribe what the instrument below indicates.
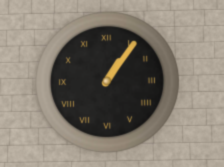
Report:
1h06
